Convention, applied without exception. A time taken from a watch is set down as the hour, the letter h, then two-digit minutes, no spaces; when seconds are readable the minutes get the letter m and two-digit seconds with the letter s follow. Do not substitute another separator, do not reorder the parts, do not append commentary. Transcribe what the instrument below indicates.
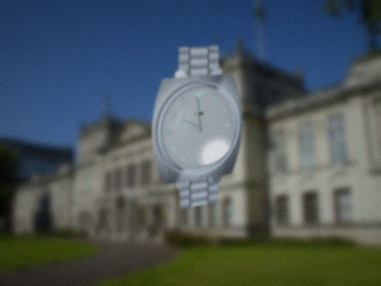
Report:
9h59
